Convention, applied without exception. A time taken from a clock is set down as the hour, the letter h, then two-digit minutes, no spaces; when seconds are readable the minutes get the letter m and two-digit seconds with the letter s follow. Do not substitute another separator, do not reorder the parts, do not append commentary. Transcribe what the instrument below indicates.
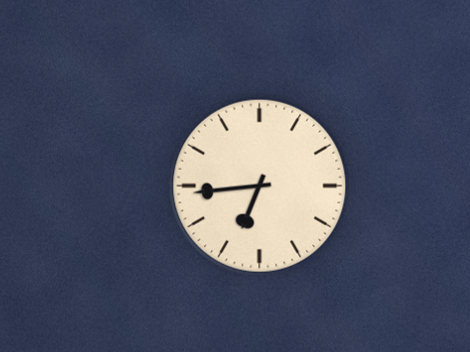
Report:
6h44
